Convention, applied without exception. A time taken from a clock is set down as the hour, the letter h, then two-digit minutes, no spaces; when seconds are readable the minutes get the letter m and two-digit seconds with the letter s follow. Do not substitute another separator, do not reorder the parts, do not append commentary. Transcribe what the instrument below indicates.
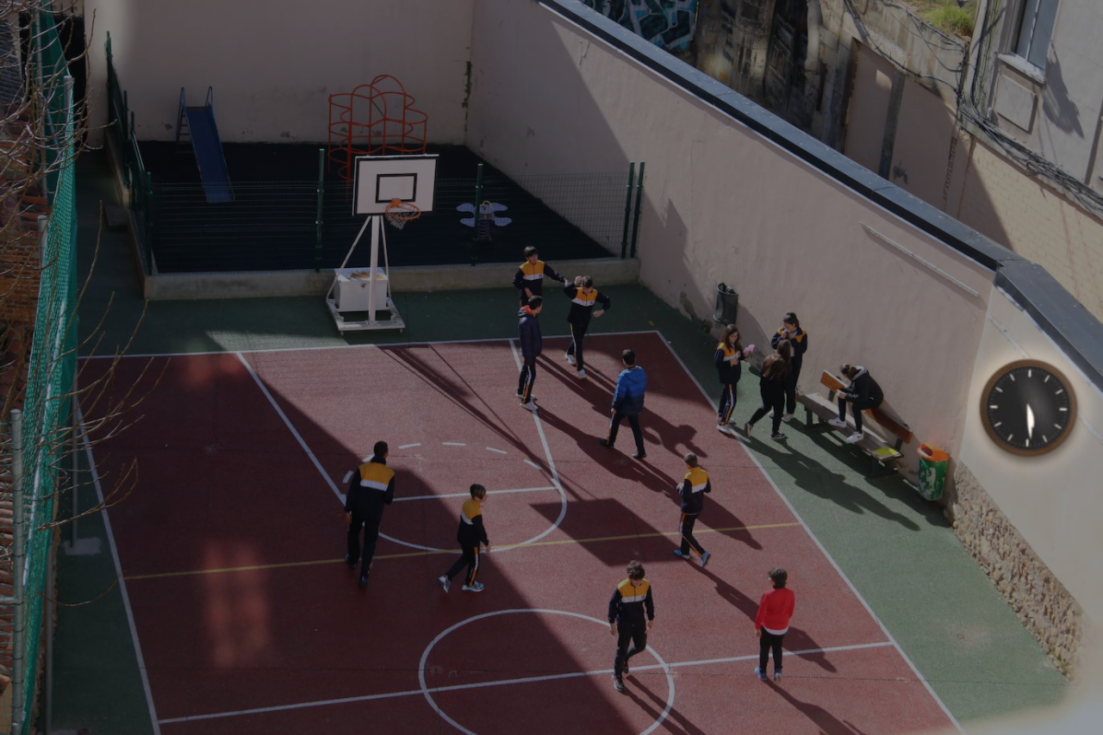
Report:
5h29
